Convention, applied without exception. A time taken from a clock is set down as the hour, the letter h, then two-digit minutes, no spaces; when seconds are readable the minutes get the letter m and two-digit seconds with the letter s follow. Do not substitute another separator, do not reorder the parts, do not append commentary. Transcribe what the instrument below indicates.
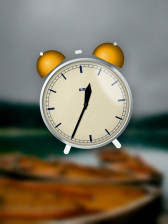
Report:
12h35
